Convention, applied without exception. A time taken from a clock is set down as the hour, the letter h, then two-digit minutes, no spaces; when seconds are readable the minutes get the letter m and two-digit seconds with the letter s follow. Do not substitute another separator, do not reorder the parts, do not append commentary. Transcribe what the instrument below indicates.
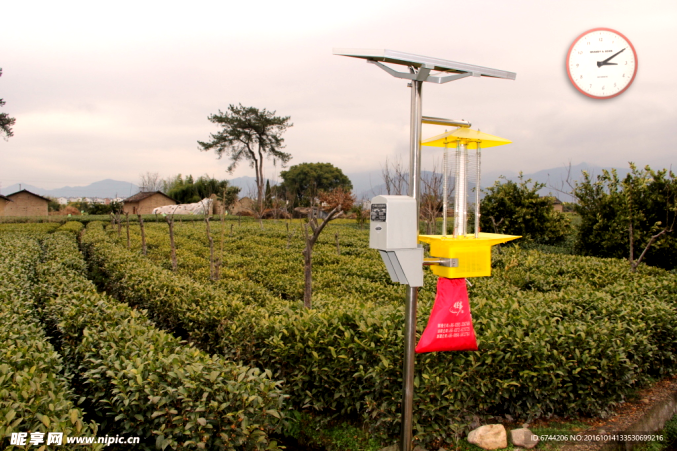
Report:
3h10
